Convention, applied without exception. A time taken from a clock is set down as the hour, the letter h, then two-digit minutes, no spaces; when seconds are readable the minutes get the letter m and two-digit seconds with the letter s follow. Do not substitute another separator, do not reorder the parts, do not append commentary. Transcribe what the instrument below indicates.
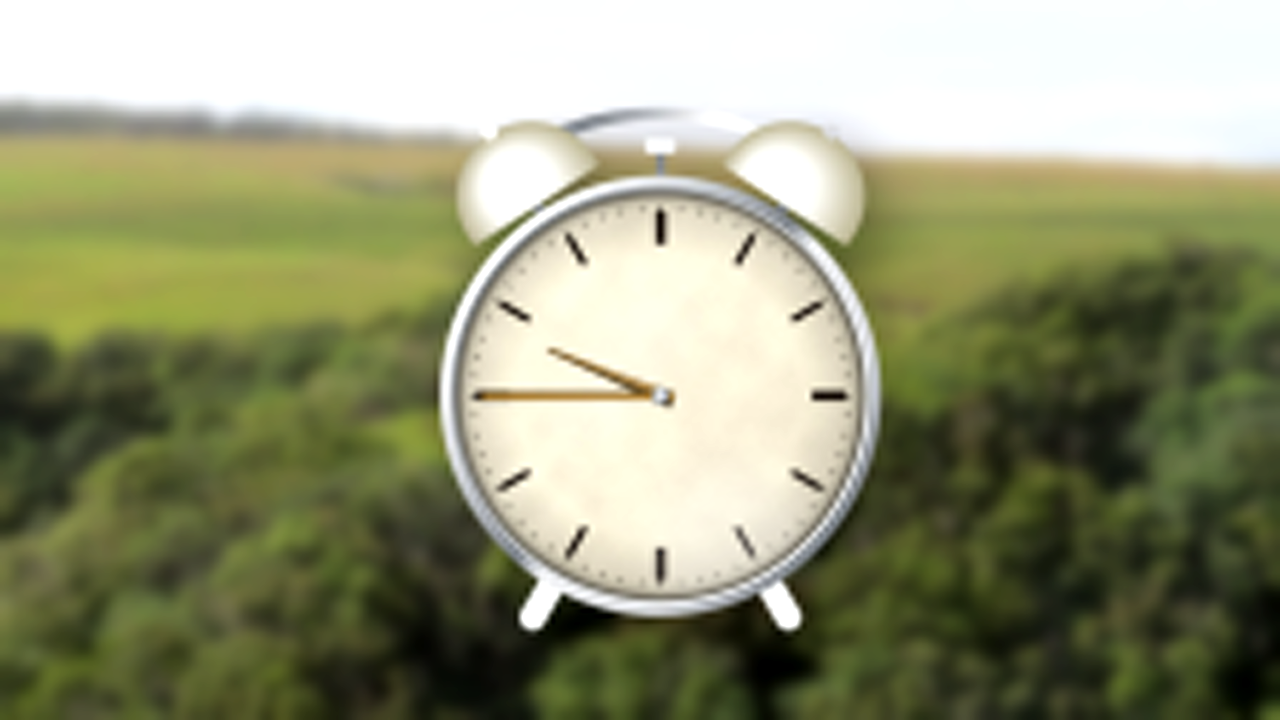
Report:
9h45
